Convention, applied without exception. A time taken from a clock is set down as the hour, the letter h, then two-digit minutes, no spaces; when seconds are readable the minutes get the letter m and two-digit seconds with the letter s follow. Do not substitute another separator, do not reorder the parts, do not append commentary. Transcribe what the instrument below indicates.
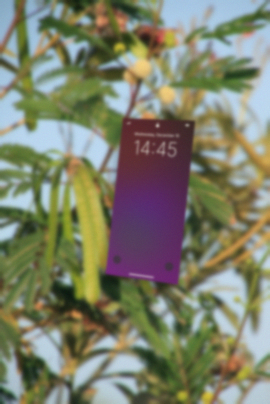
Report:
14h45
